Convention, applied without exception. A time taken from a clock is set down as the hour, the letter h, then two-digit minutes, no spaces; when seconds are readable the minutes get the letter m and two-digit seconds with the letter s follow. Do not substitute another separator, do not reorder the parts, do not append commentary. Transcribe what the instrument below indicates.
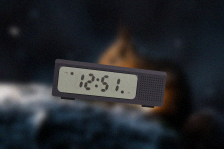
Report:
12h51
